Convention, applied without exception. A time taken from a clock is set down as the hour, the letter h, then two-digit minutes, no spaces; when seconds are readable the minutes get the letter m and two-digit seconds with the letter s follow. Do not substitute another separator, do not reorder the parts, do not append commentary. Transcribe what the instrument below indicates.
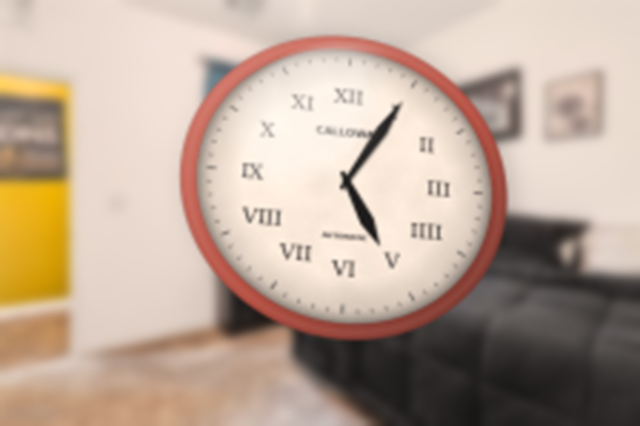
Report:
5h05
